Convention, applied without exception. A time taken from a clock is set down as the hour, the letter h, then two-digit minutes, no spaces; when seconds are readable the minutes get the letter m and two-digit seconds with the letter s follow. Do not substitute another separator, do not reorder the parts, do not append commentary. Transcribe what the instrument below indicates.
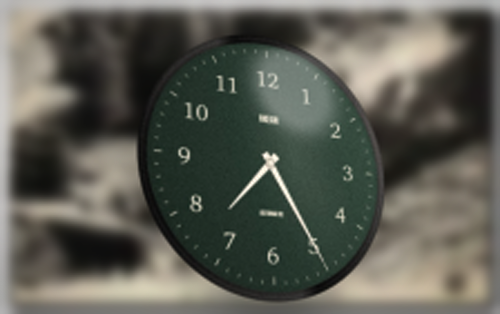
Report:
7h25
